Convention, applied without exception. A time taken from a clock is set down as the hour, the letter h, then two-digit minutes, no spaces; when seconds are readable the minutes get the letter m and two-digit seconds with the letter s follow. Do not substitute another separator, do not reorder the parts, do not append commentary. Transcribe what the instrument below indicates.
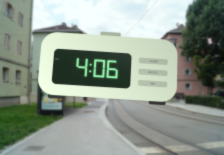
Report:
4h06
